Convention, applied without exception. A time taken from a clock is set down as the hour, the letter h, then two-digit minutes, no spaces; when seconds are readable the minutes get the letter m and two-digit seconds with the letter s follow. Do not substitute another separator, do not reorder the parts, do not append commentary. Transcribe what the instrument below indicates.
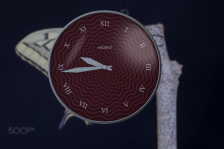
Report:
9h44
